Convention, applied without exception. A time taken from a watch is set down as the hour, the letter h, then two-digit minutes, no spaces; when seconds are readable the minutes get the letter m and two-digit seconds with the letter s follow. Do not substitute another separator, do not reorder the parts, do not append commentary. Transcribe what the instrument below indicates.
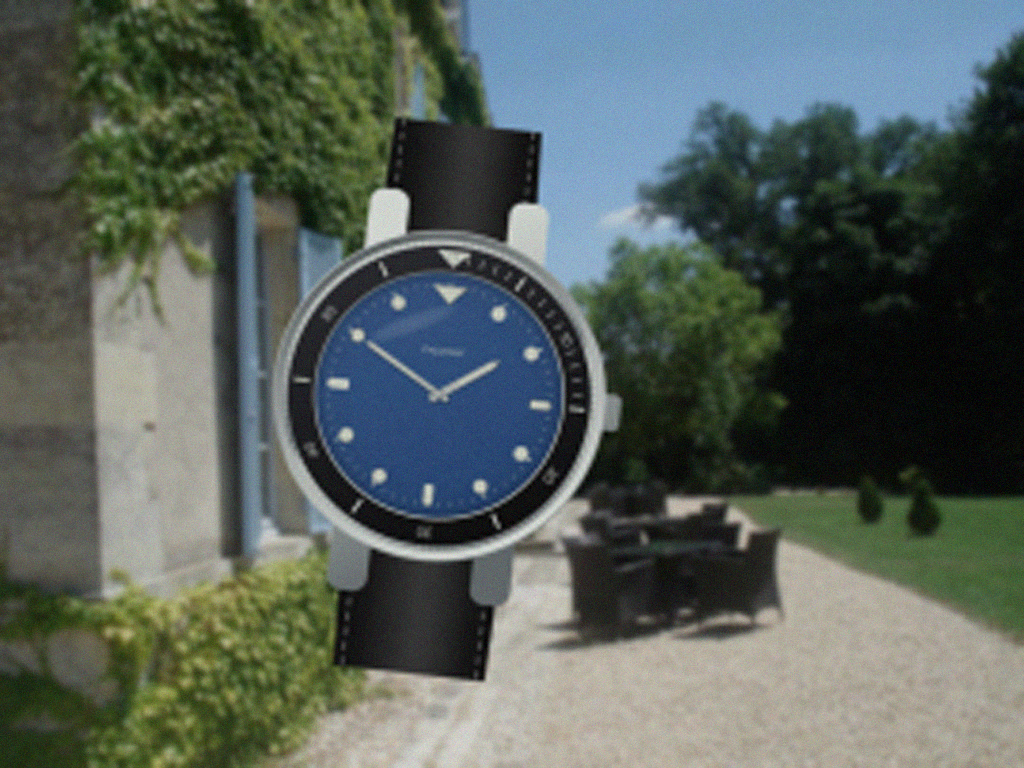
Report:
1h50
